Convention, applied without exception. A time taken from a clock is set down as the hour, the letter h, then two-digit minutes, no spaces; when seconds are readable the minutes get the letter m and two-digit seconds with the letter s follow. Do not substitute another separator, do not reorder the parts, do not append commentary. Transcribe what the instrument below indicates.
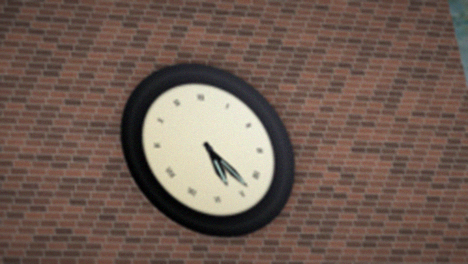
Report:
5h23
